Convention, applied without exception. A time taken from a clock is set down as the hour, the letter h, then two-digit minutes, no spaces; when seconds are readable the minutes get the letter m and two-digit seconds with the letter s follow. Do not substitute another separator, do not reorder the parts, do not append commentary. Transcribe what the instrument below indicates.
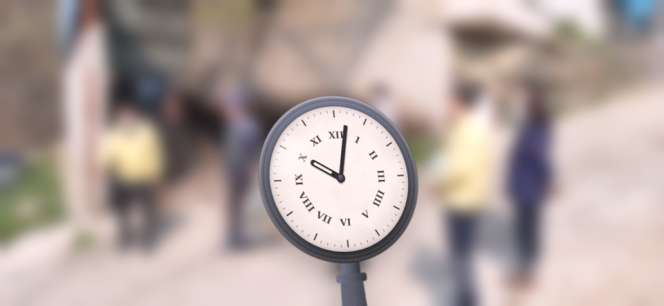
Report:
10h02
